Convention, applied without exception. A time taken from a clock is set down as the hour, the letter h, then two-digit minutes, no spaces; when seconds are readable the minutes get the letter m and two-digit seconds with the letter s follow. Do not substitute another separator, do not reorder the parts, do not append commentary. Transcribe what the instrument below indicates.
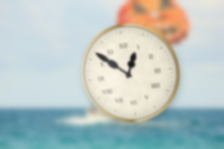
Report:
12h52
